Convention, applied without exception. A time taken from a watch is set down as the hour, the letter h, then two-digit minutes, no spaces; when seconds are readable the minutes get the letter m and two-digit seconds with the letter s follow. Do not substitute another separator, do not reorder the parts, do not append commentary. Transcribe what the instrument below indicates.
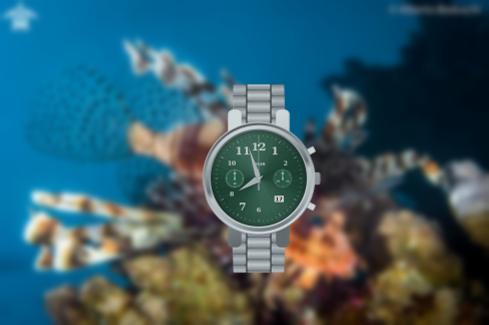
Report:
7h57
